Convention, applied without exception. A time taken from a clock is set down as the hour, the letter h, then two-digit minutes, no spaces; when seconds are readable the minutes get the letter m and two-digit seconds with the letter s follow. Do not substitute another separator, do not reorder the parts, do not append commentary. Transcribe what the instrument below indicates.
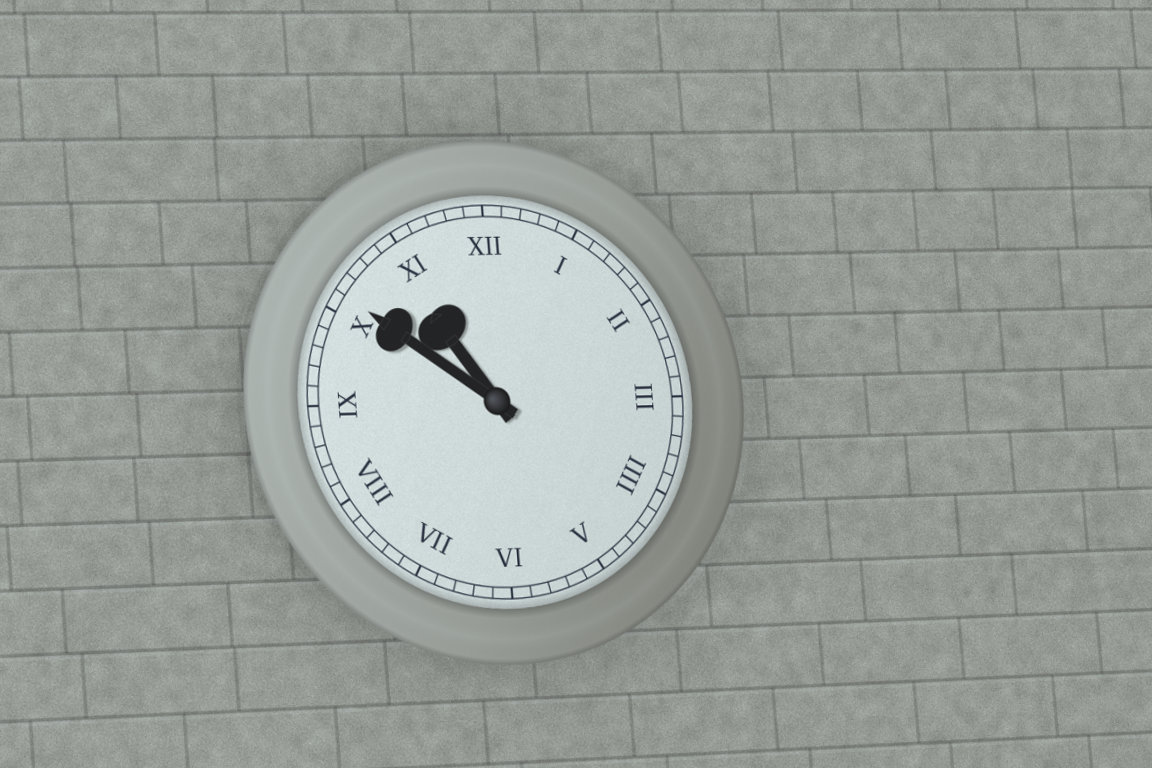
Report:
10h51
